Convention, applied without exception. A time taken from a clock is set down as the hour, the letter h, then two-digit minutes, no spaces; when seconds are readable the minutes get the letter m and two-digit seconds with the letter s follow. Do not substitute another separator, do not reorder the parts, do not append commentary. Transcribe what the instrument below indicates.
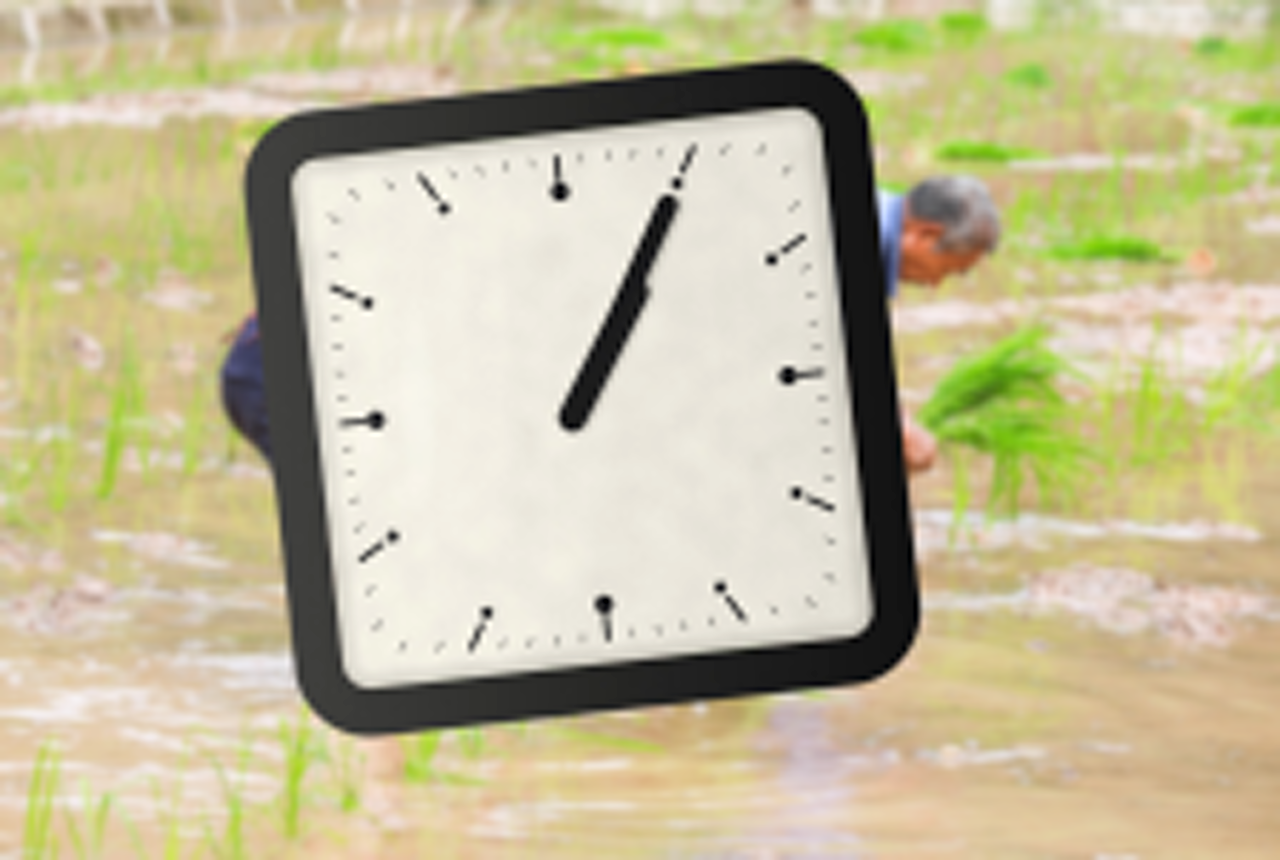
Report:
1h05
